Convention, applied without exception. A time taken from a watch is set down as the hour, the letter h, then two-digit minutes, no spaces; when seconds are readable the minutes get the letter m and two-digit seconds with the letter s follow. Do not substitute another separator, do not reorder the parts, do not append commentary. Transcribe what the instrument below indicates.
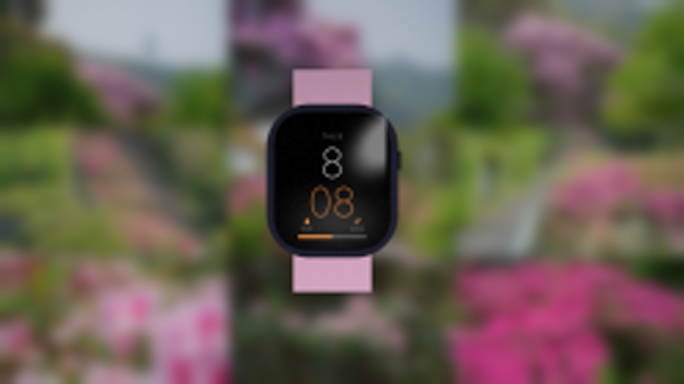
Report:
8h08
